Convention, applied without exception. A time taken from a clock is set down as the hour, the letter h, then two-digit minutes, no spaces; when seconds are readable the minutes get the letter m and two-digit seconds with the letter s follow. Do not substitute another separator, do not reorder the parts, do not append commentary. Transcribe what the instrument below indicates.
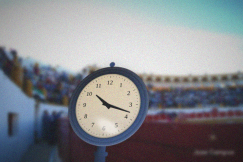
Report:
10h18
